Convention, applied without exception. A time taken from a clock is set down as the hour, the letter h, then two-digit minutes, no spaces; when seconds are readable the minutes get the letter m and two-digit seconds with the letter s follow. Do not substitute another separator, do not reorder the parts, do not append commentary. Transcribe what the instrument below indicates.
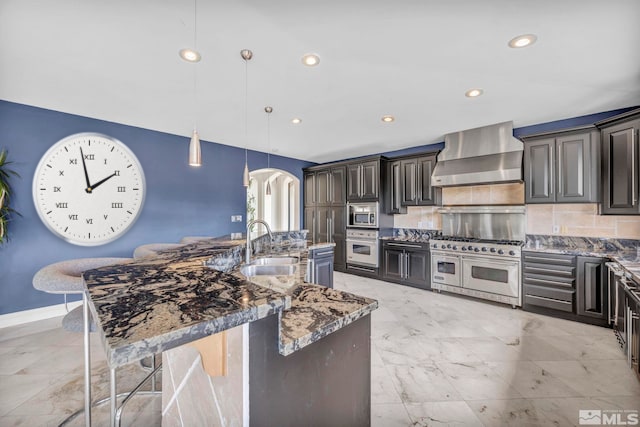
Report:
1h58
